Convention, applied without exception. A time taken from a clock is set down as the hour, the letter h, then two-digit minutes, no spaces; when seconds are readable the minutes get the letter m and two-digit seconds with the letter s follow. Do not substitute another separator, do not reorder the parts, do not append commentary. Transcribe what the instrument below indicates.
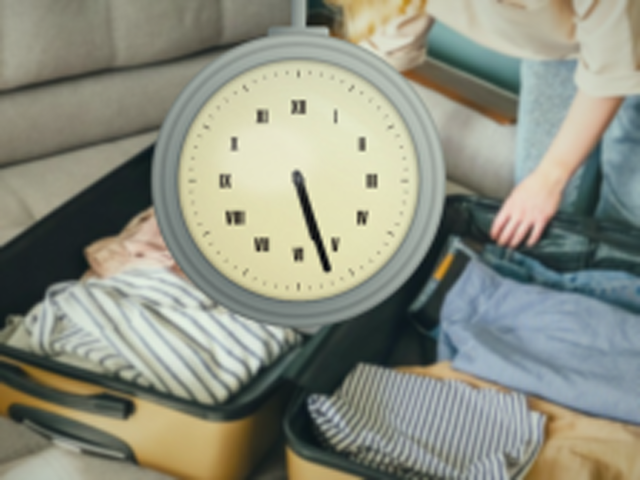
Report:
5h27
